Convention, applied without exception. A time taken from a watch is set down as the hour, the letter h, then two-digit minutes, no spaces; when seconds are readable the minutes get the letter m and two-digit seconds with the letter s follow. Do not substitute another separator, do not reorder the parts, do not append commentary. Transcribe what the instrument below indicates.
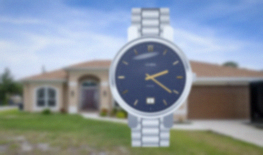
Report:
2h21
